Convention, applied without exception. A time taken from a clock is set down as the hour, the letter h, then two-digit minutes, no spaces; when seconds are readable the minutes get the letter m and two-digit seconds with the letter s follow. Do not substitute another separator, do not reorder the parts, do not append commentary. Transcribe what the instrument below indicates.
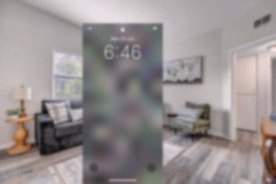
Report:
6h46
